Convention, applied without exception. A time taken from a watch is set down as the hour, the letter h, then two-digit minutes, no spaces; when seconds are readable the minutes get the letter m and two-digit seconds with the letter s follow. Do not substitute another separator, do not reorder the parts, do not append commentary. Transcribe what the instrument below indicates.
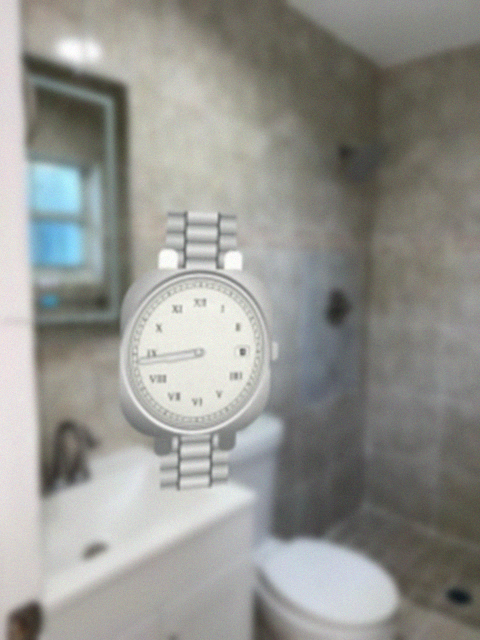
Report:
8h44
